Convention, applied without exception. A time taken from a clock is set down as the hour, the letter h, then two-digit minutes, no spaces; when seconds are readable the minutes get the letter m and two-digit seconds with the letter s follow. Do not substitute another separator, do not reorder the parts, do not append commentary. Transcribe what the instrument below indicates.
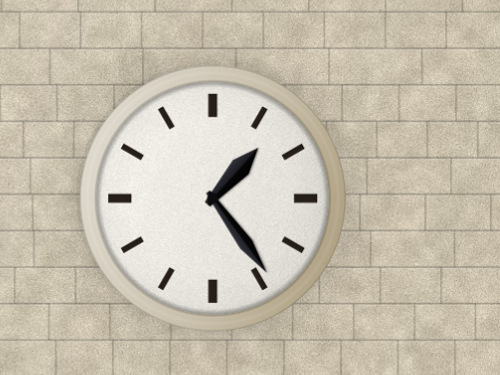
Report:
1h24
